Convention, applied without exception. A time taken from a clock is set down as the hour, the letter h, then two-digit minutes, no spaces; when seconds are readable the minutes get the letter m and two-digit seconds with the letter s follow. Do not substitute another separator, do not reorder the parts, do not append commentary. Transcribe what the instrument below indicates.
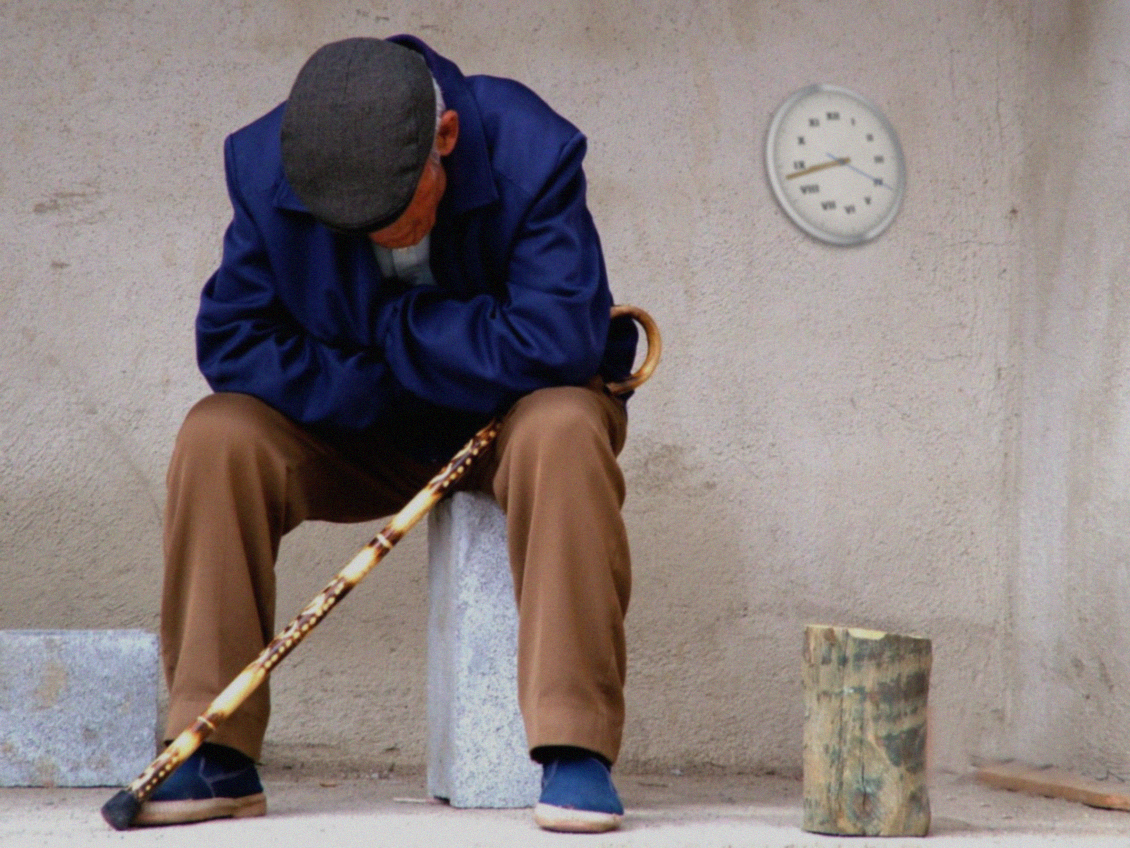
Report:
8h43m20s
